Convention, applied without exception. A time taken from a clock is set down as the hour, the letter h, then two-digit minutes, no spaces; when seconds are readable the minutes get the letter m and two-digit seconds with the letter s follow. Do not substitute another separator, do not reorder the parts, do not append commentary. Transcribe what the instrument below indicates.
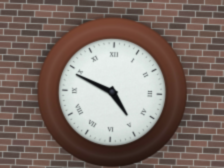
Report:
4h49
